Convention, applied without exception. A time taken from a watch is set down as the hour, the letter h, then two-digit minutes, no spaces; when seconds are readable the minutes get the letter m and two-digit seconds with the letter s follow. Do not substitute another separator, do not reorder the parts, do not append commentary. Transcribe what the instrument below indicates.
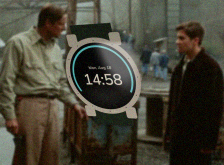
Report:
14h58
